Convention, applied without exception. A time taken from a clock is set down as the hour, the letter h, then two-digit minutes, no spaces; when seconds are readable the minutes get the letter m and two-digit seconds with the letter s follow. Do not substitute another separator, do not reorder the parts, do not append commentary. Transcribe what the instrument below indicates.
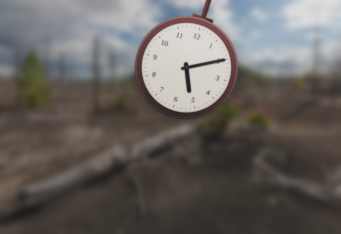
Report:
5h10
